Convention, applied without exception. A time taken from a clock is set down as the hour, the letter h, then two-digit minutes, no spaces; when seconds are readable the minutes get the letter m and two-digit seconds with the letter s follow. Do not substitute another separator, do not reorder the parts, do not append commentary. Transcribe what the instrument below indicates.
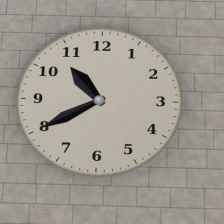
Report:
10h40
